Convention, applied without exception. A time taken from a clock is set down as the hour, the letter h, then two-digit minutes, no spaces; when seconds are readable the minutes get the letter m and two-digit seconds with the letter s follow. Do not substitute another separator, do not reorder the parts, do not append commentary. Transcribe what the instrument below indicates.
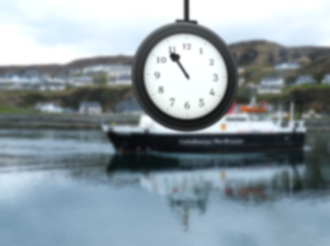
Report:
10h54
